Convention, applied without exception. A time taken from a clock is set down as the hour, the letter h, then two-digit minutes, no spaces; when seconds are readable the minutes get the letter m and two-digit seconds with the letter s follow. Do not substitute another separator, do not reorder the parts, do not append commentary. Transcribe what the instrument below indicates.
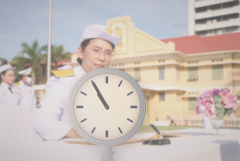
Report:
10h55
